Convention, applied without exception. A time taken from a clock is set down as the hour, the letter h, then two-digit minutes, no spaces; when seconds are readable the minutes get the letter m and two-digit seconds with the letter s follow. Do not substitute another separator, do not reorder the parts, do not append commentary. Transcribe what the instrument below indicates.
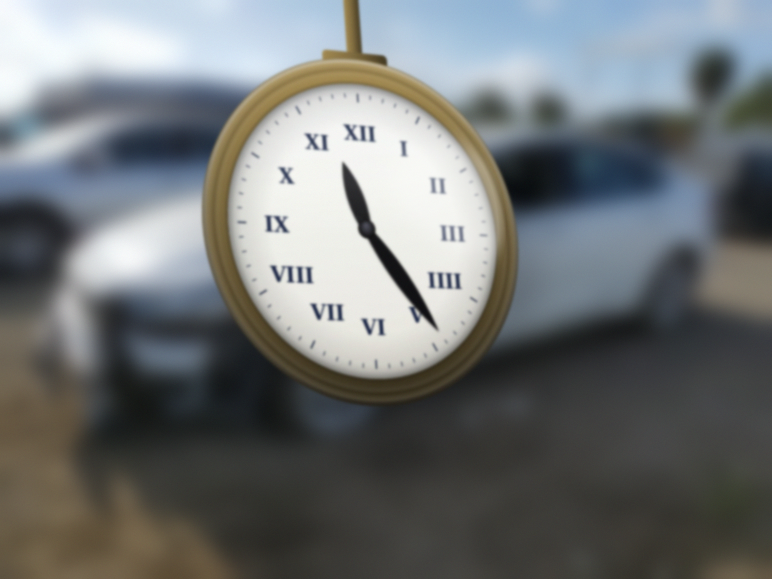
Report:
11h24
